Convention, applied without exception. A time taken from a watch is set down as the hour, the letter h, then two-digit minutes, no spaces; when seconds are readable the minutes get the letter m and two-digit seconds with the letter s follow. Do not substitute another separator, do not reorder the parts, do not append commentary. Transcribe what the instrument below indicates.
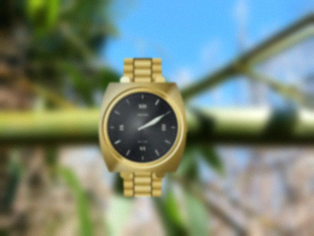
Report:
2h10
